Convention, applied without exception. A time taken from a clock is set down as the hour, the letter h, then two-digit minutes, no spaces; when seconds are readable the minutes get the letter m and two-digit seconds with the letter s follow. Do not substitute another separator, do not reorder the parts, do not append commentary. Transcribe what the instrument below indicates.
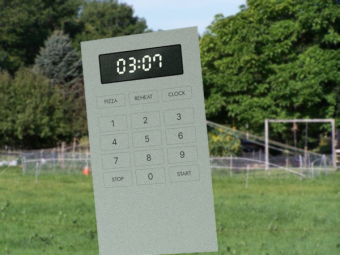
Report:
3h07
